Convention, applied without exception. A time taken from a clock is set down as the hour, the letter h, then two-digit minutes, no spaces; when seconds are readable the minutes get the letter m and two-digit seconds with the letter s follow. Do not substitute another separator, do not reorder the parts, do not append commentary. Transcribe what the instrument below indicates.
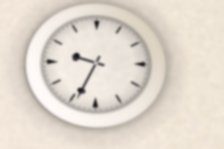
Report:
9h34
